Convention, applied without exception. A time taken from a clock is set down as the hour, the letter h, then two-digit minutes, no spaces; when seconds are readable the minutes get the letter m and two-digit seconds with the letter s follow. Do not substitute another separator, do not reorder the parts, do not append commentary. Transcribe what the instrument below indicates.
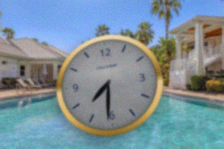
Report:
7h31
